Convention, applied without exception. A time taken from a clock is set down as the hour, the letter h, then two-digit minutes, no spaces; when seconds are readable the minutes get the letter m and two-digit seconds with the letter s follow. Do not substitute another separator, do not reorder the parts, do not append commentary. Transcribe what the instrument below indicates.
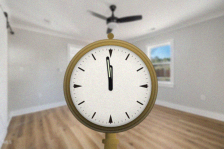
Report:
11h59
